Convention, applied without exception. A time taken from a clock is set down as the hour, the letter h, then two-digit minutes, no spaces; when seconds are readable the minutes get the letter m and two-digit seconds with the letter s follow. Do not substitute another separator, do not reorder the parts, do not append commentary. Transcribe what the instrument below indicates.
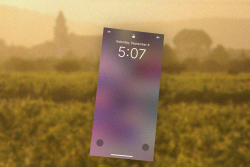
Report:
5h07
